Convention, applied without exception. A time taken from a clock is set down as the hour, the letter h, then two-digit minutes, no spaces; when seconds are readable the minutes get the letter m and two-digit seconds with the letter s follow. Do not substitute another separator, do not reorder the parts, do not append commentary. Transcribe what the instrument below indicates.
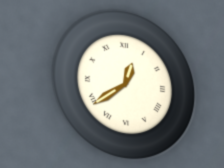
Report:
12h39
